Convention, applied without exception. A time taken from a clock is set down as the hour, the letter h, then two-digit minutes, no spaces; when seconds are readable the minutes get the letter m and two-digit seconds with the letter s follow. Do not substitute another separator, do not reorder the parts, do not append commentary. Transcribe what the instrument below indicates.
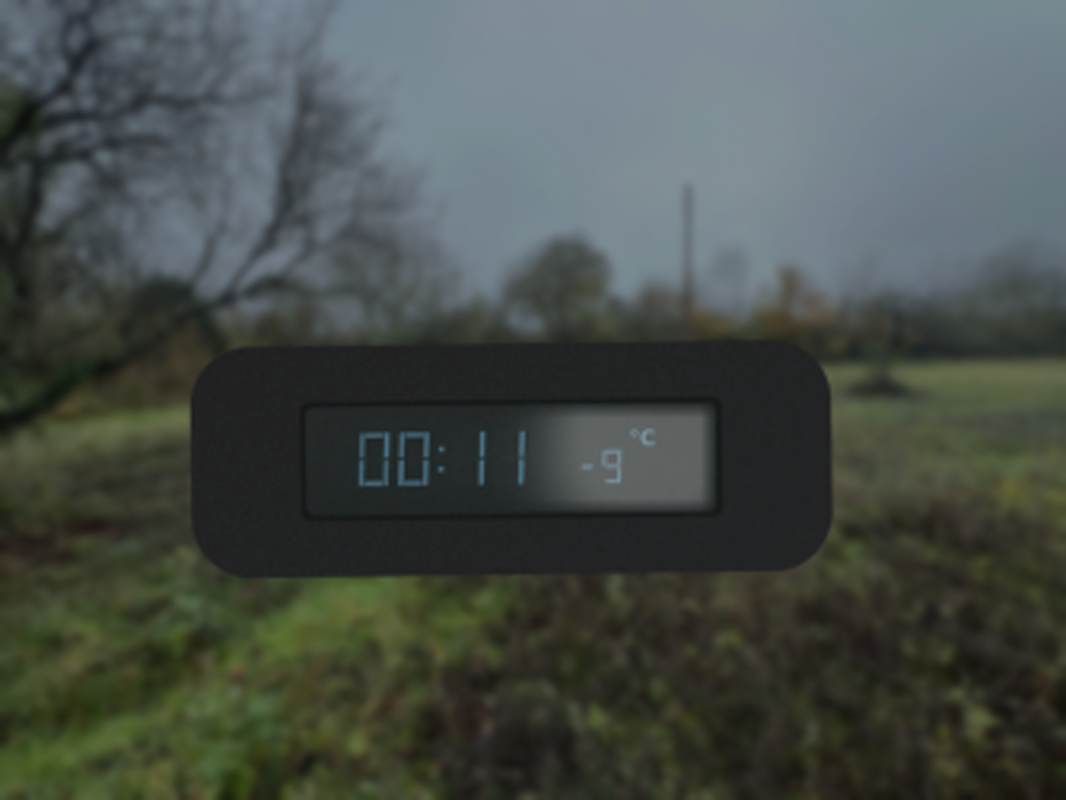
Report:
0h11
